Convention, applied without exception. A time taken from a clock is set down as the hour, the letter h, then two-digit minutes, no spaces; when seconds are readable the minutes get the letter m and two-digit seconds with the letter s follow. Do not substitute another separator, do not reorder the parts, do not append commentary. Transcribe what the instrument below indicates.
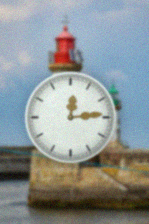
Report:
12h14
